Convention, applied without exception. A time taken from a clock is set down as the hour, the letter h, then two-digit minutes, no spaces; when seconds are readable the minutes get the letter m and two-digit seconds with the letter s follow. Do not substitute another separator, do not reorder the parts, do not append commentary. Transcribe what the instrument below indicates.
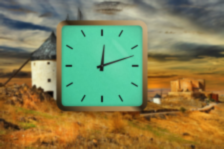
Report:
12h12
